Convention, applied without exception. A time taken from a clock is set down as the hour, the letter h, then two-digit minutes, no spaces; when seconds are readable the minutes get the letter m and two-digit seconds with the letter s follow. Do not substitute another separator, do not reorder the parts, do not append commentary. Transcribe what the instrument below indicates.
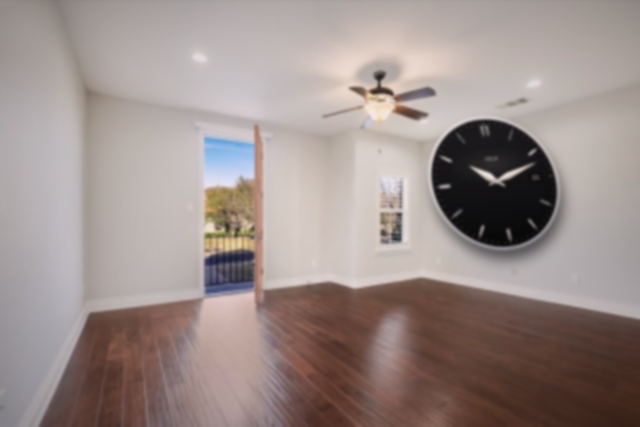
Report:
10h12
